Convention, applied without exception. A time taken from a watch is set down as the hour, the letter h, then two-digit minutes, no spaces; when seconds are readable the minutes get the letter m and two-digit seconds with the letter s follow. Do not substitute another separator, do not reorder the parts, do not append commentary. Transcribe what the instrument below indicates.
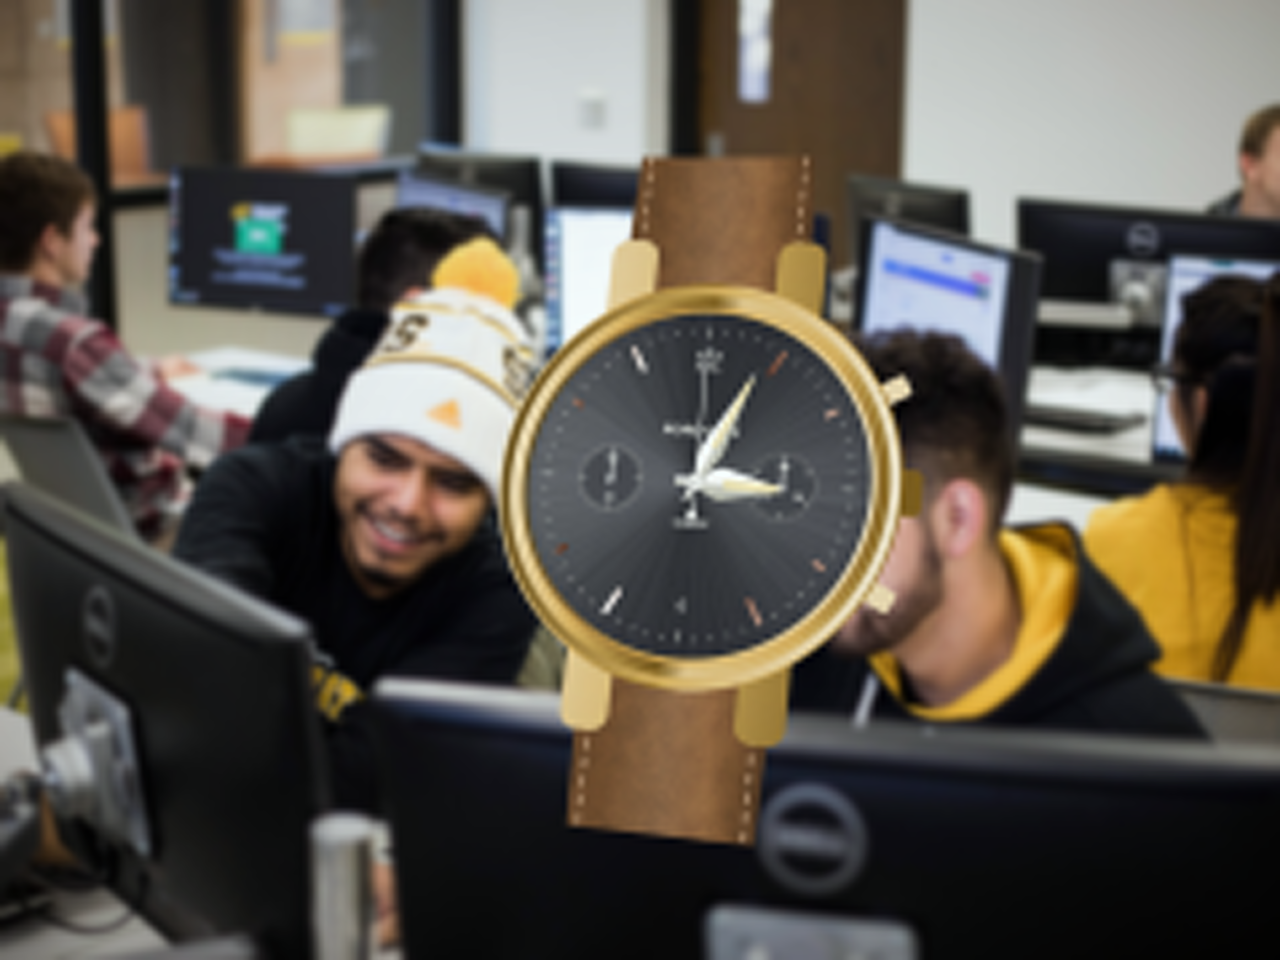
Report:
3h04
